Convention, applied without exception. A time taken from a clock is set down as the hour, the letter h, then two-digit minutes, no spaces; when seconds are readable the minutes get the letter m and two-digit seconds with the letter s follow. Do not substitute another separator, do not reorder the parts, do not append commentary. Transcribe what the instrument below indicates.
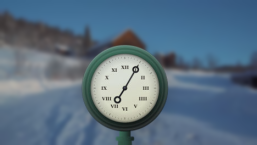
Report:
7h05
